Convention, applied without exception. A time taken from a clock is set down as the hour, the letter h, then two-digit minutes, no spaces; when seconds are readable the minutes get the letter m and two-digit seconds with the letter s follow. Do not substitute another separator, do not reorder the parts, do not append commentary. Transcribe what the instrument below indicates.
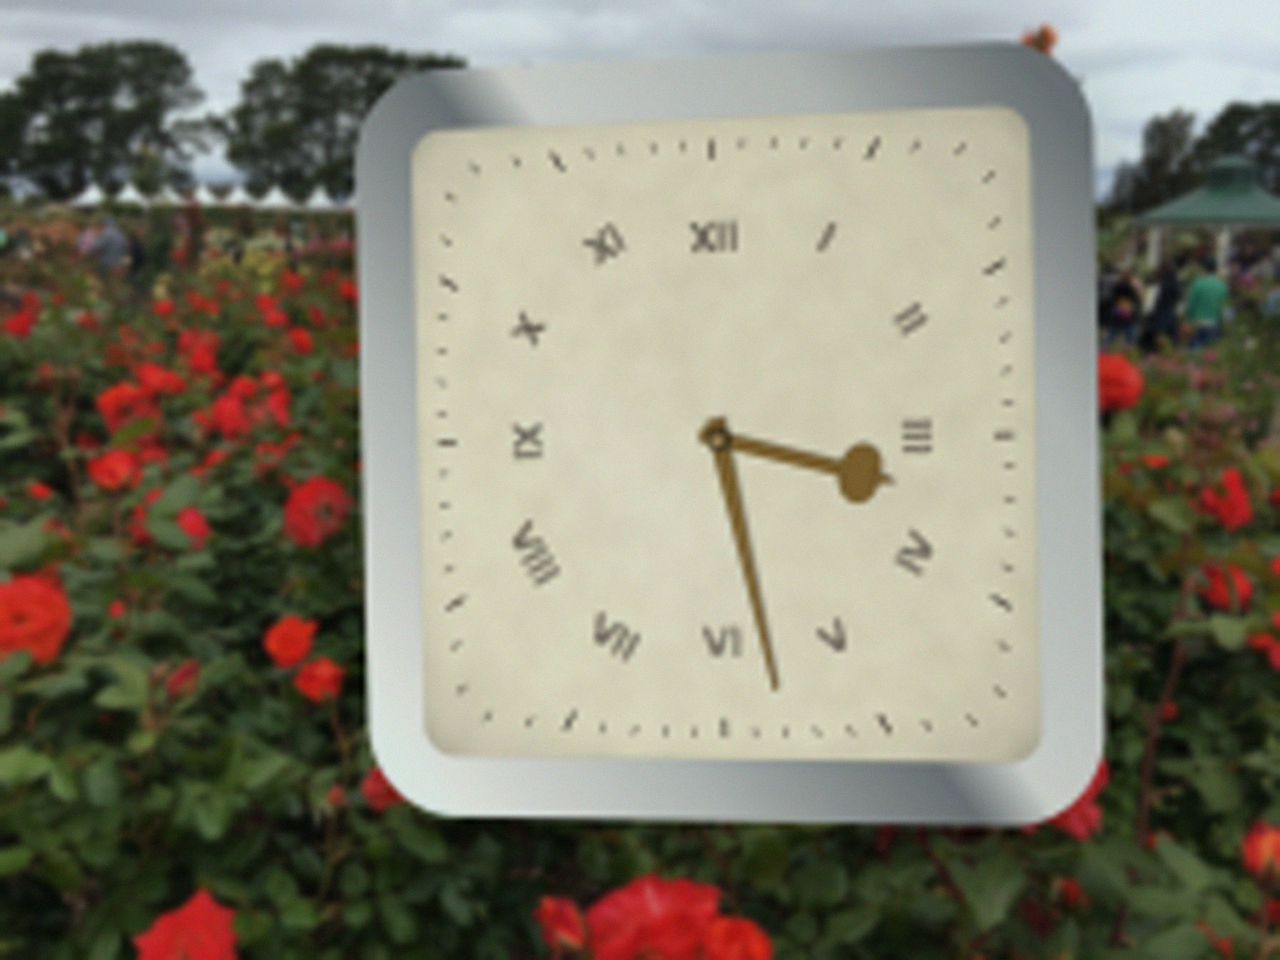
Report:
3h28
